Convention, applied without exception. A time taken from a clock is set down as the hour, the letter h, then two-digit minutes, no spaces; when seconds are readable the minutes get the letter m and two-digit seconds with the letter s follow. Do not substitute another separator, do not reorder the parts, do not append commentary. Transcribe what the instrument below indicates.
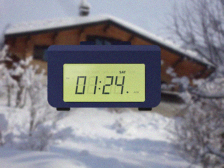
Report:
1h24
